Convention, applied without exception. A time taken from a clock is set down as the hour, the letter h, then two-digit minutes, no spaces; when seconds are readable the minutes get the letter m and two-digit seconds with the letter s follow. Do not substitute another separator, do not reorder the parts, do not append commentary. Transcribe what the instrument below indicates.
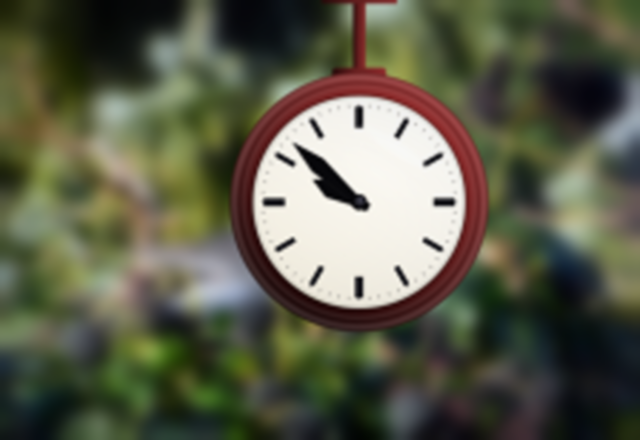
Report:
9h52
